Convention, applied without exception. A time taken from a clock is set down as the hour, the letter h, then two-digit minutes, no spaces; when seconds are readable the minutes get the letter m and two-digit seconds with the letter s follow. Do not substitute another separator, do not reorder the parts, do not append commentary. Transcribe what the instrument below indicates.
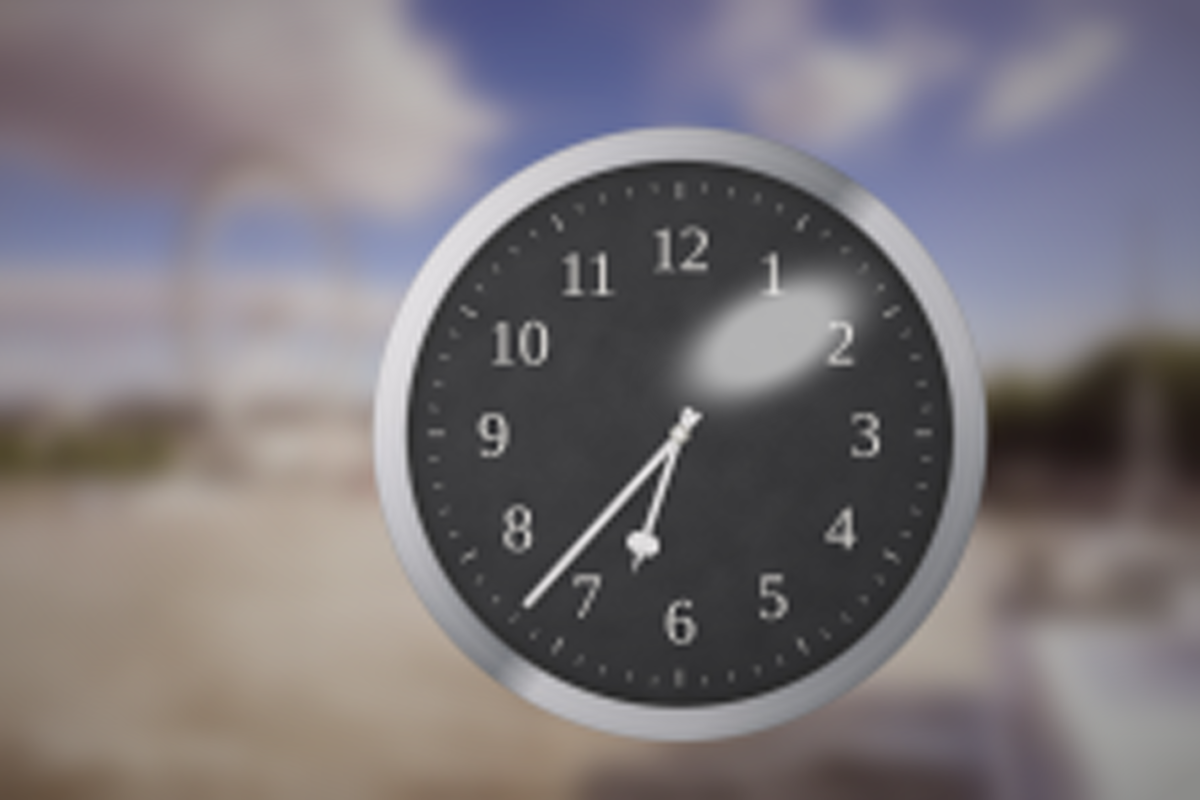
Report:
6h37
